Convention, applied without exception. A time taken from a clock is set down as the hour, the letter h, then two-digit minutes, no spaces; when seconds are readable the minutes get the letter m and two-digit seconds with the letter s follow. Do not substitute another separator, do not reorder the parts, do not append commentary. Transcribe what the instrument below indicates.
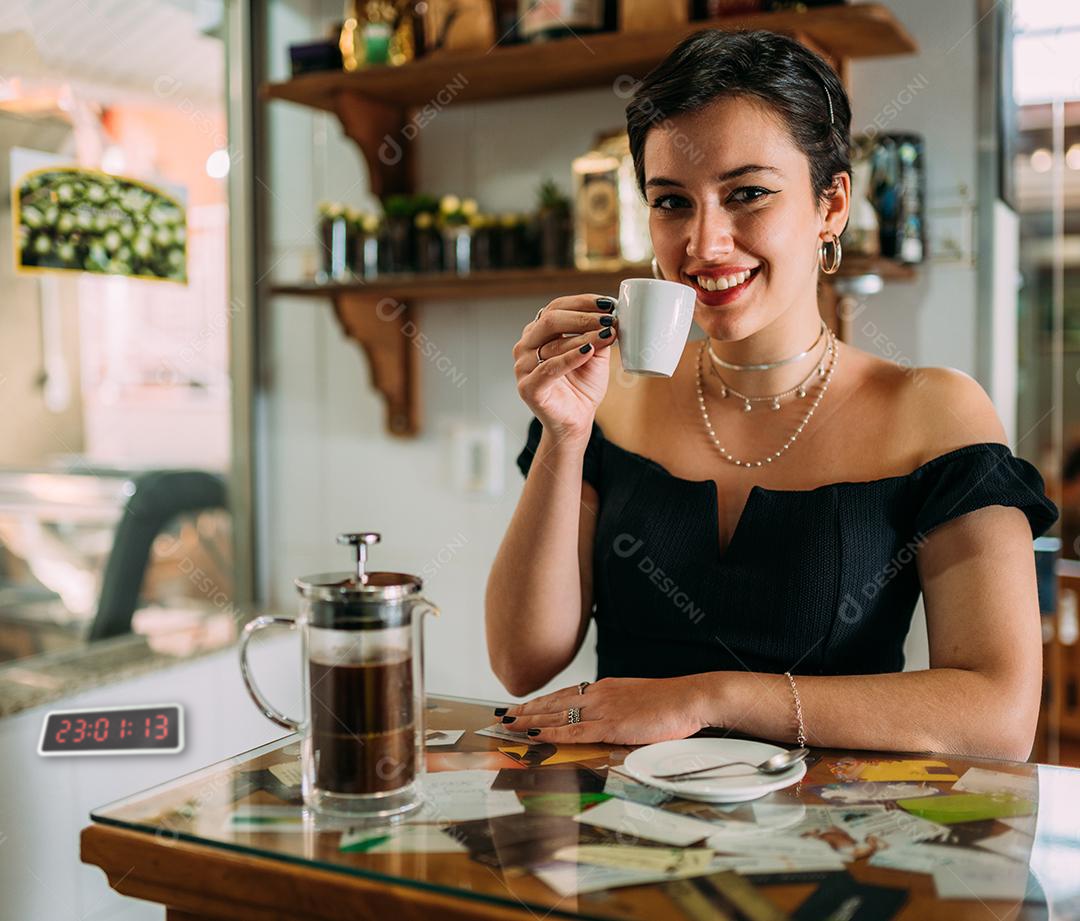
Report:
23h01m13s
